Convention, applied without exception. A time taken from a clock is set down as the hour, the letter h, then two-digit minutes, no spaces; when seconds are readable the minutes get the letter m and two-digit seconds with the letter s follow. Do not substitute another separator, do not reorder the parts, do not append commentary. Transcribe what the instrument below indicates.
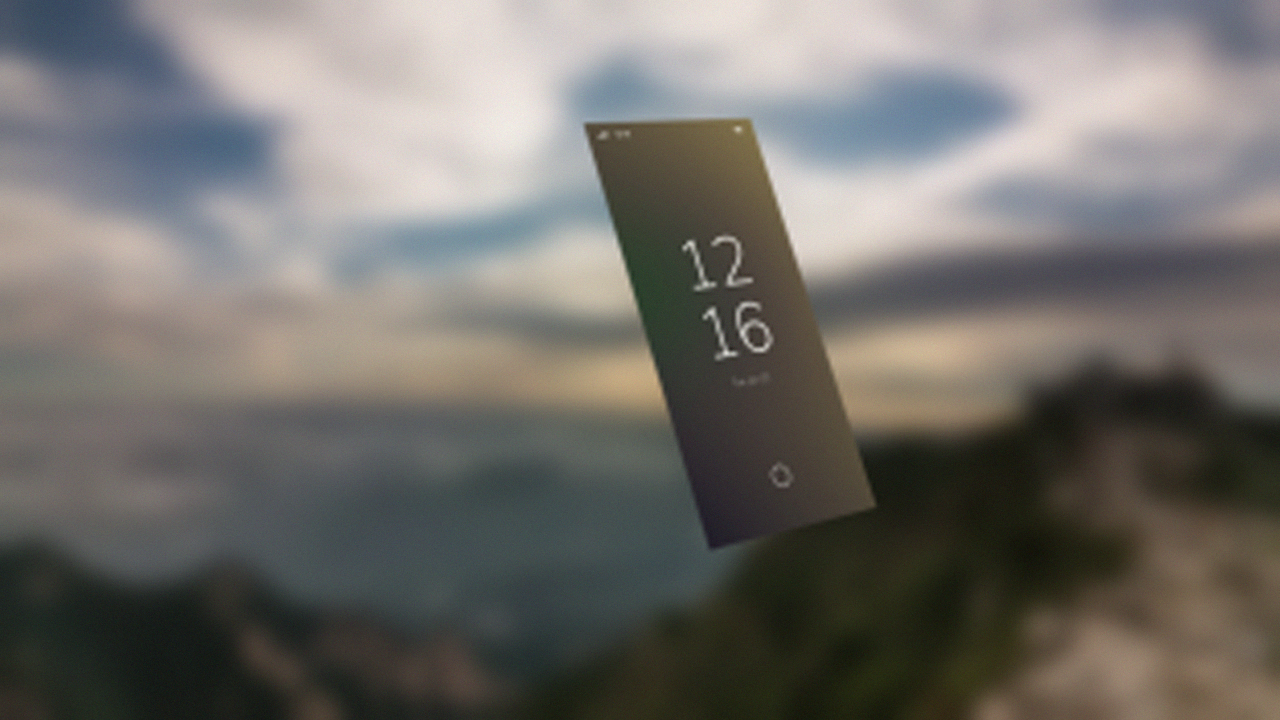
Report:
12h16
